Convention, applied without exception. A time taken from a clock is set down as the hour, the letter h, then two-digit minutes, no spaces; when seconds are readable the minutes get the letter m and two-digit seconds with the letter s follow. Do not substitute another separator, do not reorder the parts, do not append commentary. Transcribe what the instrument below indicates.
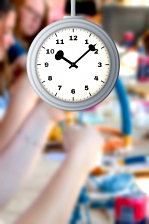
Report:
10h08
